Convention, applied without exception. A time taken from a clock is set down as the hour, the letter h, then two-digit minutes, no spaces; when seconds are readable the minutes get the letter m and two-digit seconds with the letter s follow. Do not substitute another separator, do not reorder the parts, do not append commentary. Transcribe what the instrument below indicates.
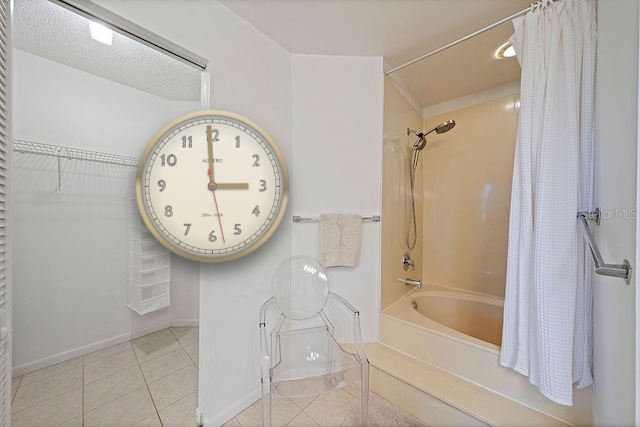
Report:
2h59m28s
